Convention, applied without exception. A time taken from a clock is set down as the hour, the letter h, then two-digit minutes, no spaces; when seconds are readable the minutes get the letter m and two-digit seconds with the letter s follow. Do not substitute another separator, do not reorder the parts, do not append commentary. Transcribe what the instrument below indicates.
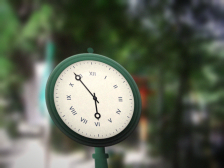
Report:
5h54
